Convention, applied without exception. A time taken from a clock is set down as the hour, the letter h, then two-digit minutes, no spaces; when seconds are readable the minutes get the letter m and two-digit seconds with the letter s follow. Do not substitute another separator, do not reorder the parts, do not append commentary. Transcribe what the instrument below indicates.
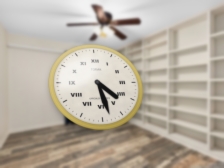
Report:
4h28
